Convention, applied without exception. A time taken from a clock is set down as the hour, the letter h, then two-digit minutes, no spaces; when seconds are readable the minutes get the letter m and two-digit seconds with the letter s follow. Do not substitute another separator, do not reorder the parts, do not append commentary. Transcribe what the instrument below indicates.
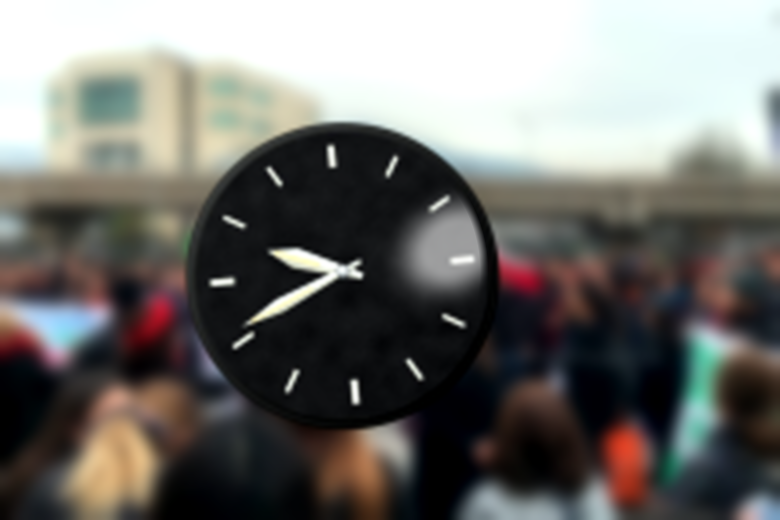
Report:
9h41
